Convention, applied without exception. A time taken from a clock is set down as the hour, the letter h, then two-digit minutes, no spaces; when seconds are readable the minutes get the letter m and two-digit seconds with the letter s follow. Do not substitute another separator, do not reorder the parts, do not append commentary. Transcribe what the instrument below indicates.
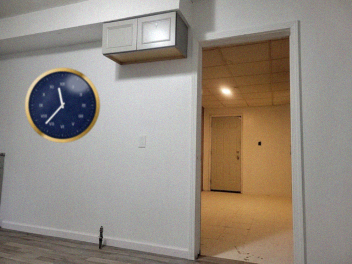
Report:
11h37
